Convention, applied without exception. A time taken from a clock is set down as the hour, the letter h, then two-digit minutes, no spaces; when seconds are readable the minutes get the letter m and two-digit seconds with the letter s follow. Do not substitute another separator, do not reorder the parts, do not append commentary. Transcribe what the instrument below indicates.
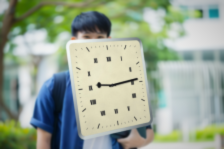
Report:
9h14
